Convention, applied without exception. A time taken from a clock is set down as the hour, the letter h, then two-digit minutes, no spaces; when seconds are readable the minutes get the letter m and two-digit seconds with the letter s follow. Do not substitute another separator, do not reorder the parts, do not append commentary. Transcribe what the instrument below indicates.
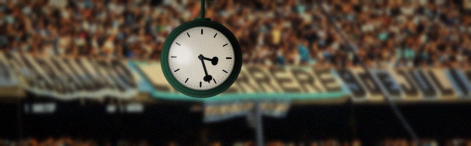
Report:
3h27
